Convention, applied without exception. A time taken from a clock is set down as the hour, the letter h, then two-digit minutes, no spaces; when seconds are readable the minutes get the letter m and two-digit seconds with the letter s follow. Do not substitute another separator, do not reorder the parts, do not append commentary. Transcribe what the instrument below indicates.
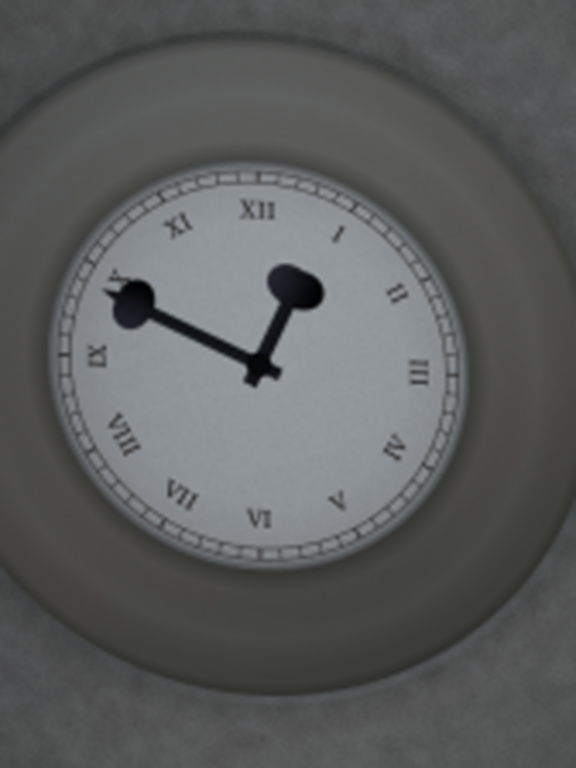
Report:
12h49
